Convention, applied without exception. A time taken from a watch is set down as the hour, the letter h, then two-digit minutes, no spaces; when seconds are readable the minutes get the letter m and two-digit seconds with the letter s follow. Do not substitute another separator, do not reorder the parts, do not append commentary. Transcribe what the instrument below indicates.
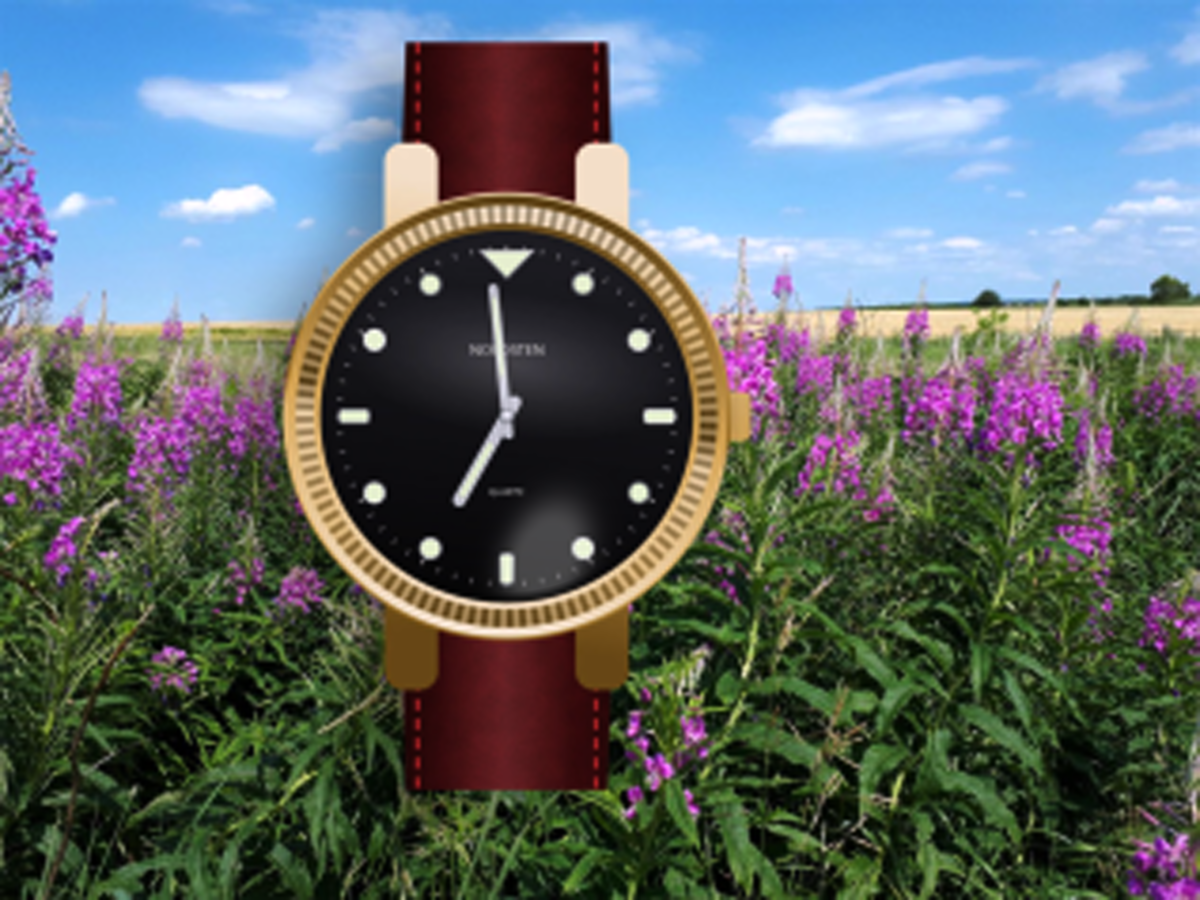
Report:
6h59
